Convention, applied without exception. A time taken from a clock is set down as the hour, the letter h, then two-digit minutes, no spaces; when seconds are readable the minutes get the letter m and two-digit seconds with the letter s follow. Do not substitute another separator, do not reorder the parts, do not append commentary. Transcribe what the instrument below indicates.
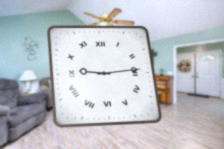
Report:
9h14
